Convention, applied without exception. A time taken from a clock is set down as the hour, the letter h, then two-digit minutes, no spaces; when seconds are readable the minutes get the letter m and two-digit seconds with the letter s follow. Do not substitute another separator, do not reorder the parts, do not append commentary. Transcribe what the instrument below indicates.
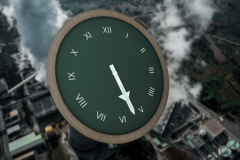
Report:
5h27
